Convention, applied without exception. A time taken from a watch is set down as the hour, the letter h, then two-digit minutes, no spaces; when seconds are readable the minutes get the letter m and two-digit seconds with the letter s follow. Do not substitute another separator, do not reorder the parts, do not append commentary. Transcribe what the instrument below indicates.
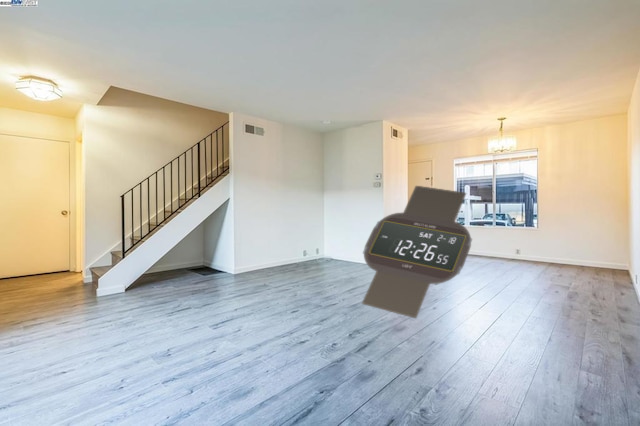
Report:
12h26
